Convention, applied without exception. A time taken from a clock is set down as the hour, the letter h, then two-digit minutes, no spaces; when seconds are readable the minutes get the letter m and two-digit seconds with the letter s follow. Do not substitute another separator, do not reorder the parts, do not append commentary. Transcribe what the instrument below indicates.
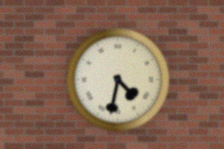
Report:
4h32
